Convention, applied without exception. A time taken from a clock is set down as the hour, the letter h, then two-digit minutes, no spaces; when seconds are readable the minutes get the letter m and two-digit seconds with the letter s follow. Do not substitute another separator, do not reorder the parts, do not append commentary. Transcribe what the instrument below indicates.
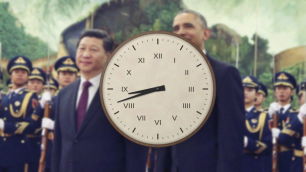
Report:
8h42
